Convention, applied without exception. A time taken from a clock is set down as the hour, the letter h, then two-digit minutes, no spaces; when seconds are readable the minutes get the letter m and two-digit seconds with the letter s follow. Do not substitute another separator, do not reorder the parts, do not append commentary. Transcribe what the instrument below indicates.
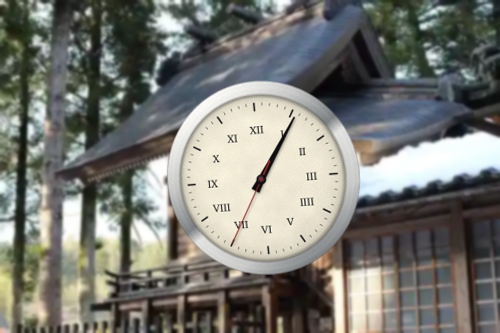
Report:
1h05m35s
